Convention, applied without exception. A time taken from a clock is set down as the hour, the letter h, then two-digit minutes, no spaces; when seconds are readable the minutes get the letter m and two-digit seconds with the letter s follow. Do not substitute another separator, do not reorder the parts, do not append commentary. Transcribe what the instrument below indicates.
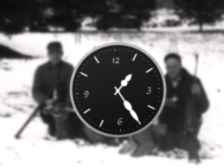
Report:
1h25
